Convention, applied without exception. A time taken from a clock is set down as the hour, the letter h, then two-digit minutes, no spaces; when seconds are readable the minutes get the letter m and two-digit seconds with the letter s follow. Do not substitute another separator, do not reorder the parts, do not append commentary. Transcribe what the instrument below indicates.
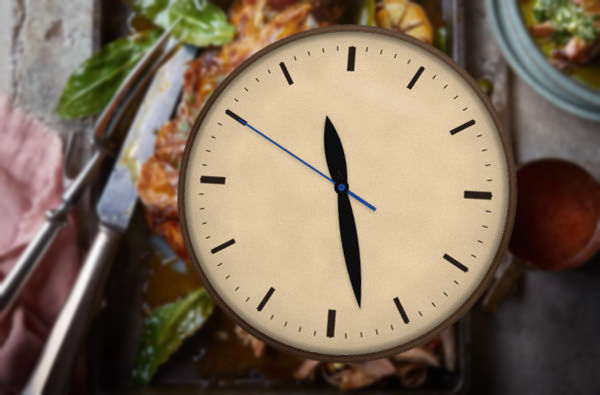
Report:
11h27m50s
